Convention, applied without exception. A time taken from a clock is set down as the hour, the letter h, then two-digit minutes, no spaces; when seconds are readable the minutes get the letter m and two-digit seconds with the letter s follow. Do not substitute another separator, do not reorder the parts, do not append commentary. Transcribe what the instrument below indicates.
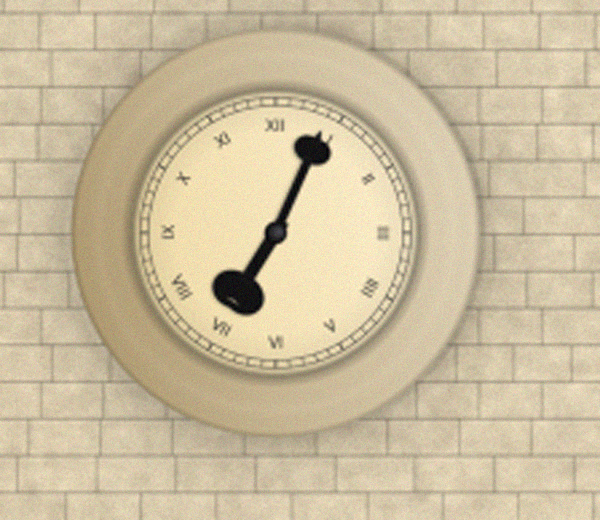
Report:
7h04
